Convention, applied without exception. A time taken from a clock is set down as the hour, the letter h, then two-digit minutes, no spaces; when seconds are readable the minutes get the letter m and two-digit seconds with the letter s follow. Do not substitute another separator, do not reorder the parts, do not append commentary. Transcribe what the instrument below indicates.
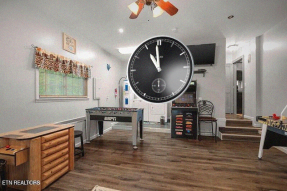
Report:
10h59
